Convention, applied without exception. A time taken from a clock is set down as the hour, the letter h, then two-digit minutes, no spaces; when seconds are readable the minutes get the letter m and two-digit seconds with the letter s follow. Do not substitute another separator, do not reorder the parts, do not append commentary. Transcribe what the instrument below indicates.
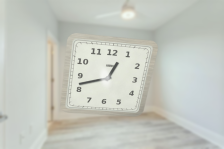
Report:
12h42
